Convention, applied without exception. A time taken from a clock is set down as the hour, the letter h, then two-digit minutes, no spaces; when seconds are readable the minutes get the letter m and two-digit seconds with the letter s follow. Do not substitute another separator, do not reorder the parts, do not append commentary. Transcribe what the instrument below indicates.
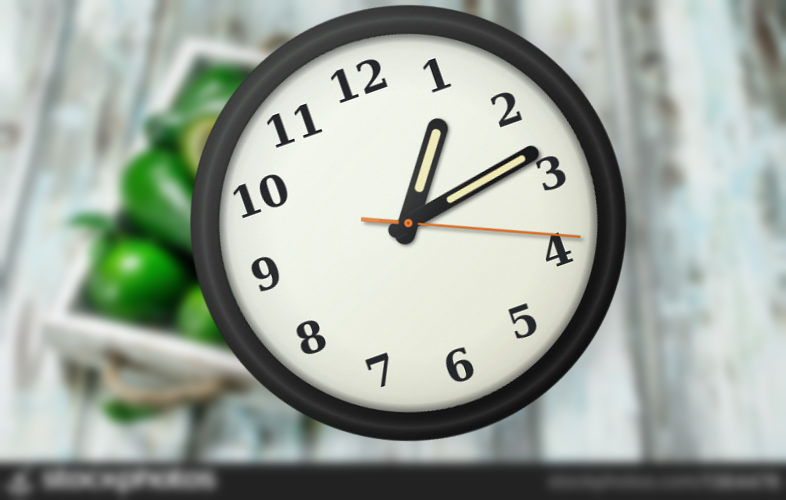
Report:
1h13m19s
